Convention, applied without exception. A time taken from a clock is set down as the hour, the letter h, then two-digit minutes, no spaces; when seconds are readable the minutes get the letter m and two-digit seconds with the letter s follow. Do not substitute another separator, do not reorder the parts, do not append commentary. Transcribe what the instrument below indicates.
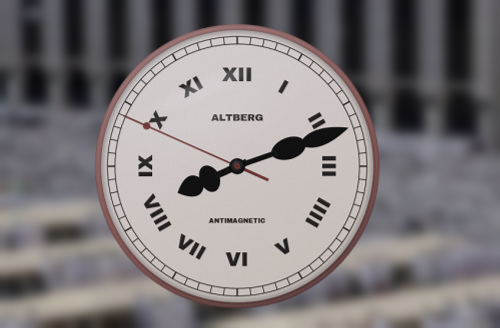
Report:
8h11m49s
